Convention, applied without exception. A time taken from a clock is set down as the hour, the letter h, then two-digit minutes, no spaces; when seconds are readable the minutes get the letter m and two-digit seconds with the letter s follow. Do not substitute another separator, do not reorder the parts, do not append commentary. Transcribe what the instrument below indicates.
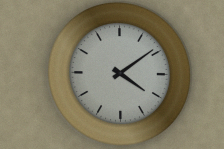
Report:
4h09
